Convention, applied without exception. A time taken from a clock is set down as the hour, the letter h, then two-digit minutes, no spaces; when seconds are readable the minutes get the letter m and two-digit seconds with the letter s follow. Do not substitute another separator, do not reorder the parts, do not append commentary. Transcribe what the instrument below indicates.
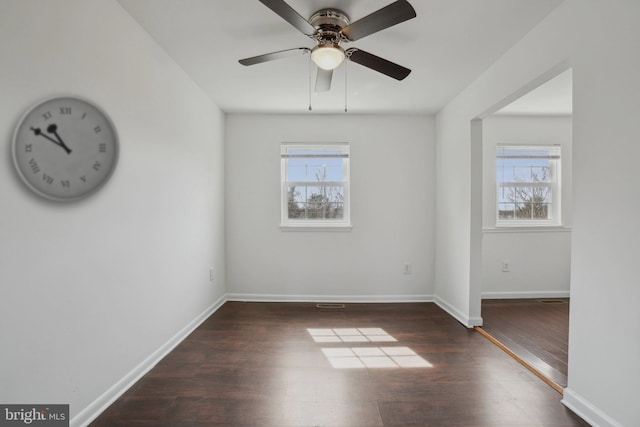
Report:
10h50
